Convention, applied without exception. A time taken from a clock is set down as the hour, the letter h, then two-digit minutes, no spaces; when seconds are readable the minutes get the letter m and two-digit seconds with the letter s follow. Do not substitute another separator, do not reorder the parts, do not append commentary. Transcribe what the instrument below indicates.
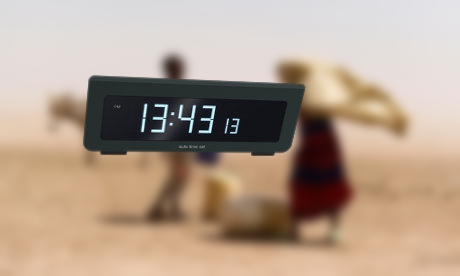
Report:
13h43m13s
